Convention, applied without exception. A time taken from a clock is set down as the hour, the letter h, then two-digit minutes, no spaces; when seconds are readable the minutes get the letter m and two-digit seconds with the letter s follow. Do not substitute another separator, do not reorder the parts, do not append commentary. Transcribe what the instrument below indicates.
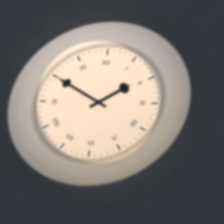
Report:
1h50
